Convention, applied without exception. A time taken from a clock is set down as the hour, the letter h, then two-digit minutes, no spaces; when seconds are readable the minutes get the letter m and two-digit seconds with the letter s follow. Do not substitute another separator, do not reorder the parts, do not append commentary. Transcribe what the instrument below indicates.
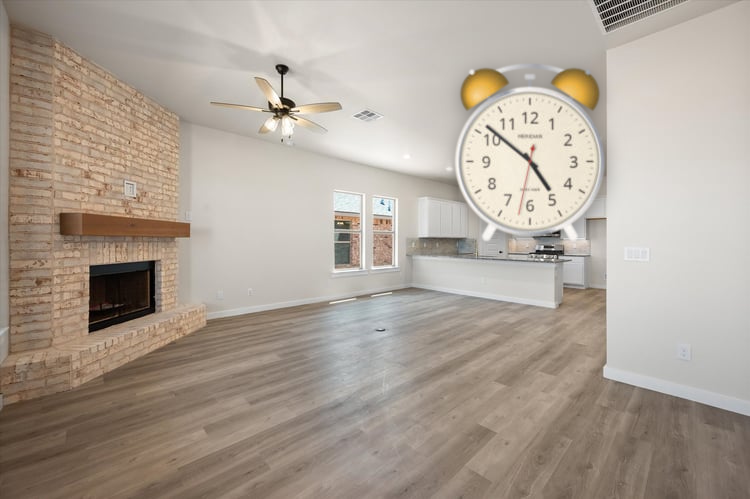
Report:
4h51m32s
